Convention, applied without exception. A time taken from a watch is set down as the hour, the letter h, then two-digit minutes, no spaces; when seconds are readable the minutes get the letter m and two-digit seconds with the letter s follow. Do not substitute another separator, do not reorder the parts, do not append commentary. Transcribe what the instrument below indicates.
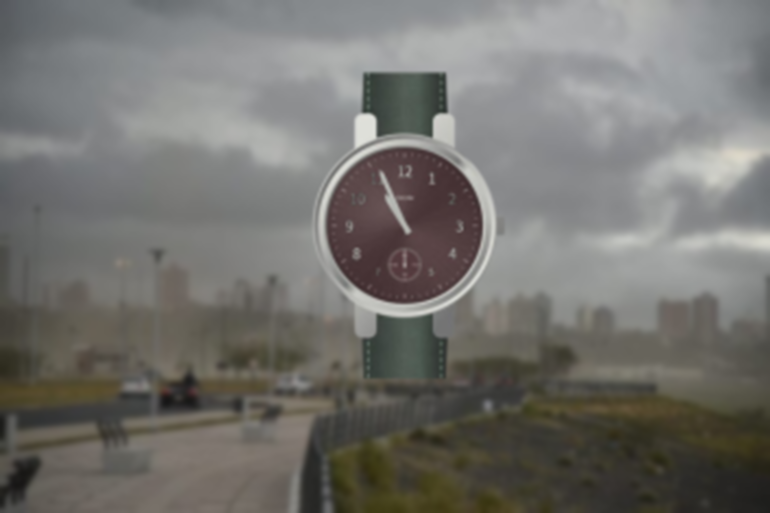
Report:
10h56
